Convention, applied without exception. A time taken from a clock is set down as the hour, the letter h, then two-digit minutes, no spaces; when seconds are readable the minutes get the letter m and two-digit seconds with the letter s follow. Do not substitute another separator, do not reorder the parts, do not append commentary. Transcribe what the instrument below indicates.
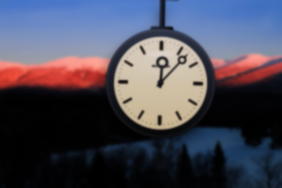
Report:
12h07
